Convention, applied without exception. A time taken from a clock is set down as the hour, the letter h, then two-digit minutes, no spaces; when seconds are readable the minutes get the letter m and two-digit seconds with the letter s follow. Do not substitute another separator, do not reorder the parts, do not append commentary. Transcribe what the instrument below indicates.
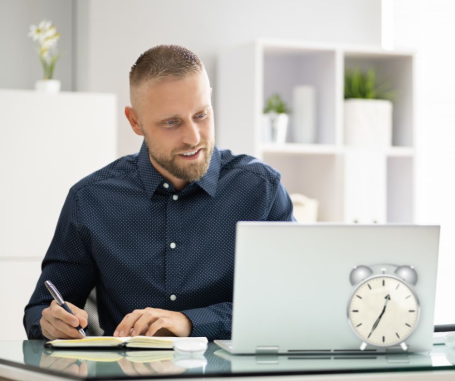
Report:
12h35
